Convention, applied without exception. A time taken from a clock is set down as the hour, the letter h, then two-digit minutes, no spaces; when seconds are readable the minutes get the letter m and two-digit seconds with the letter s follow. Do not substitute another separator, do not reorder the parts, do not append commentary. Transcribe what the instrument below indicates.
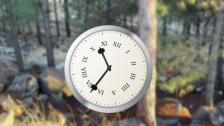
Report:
10h33
